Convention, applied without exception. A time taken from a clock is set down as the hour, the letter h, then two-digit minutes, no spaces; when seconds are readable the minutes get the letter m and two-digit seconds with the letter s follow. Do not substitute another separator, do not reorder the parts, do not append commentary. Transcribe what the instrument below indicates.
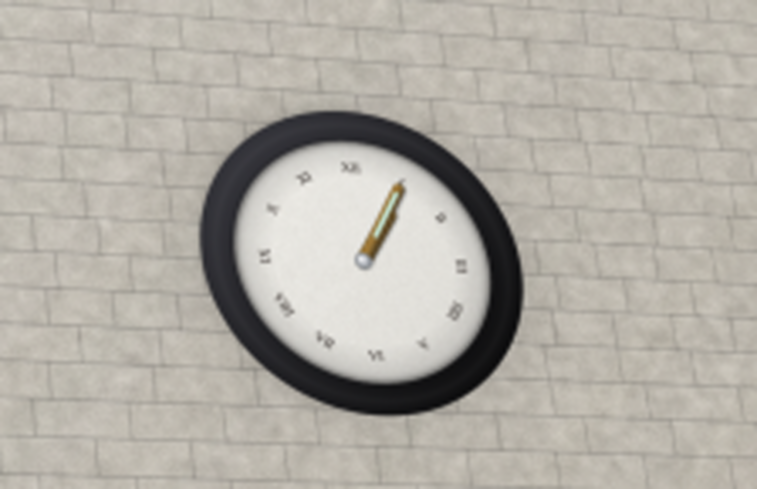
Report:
1h05
